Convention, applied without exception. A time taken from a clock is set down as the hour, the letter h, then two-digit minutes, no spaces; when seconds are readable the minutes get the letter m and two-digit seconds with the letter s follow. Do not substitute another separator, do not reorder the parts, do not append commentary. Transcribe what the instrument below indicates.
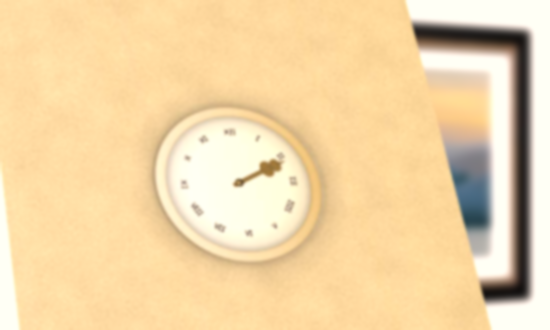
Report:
2h11
